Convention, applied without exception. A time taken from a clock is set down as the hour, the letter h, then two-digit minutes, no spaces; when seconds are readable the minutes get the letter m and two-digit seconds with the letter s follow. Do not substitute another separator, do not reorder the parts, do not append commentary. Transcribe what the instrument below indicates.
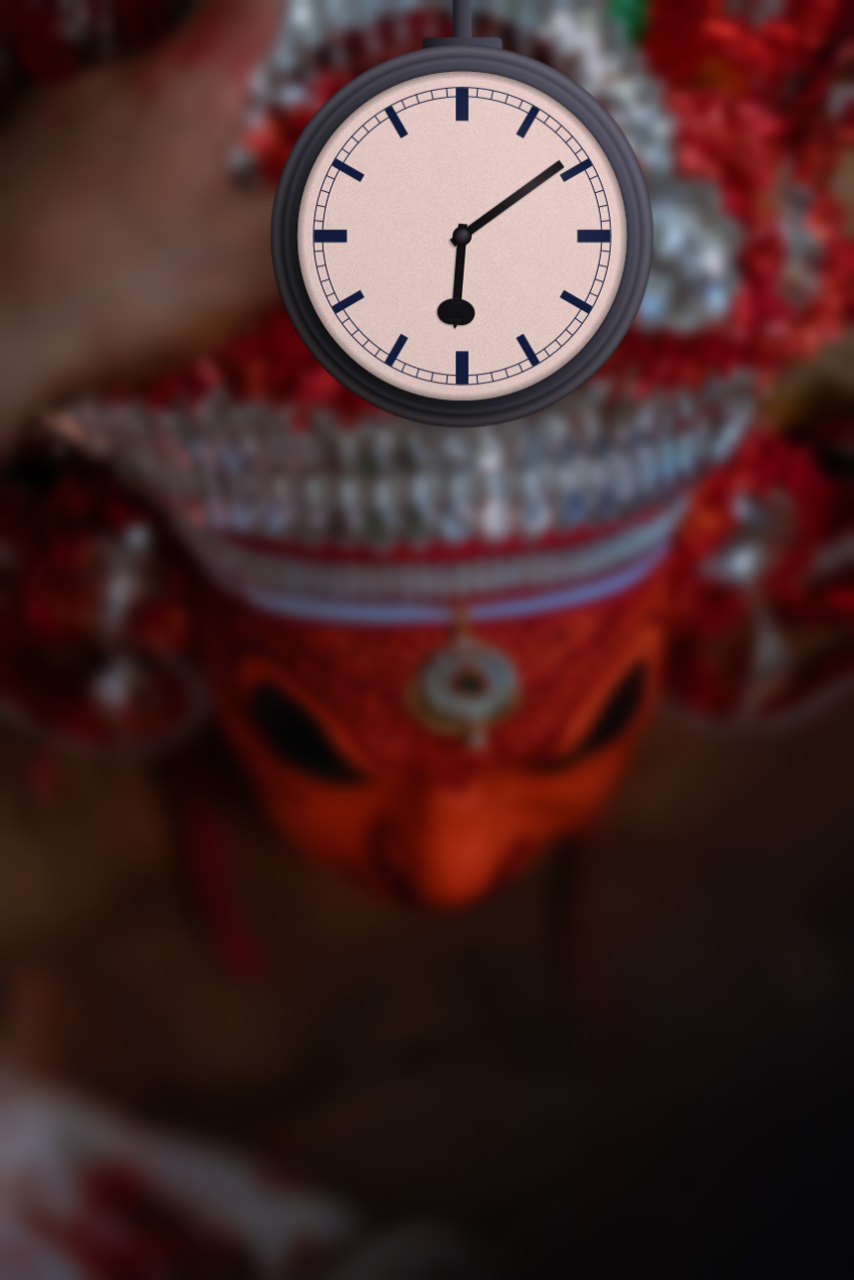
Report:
6h09
